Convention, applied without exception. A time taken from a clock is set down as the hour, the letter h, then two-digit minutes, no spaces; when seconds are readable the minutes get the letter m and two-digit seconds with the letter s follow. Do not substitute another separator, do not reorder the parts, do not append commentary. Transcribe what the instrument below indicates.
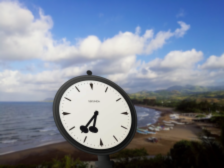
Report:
6h37
